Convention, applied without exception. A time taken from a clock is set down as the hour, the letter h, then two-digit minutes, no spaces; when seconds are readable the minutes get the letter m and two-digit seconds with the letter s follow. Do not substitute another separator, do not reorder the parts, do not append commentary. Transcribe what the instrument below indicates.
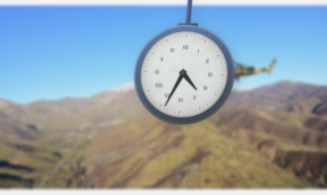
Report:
4h34
